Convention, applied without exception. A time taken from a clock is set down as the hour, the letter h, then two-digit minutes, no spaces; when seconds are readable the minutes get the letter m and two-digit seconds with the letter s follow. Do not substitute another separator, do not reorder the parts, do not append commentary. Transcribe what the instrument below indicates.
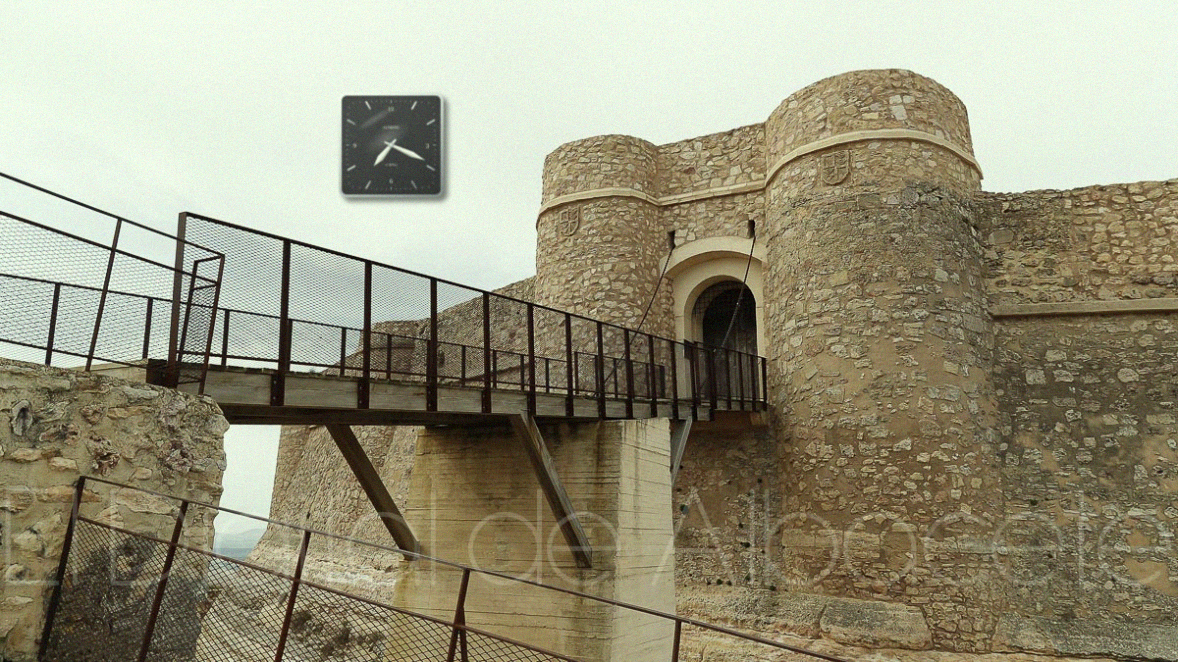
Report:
7h19
